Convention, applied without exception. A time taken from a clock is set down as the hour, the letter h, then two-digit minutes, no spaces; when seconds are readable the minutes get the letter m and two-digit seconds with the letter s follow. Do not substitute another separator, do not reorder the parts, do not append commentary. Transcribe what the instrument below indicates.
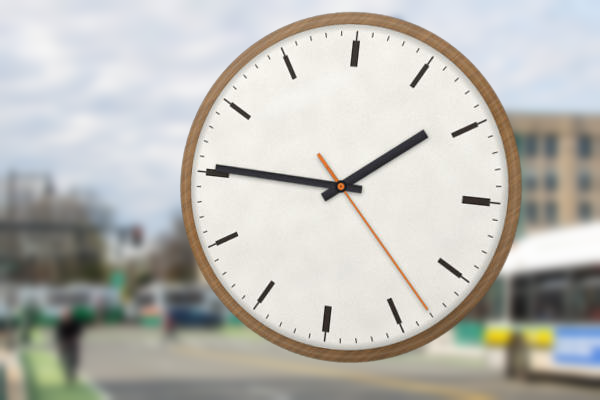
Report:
1h45m23s
